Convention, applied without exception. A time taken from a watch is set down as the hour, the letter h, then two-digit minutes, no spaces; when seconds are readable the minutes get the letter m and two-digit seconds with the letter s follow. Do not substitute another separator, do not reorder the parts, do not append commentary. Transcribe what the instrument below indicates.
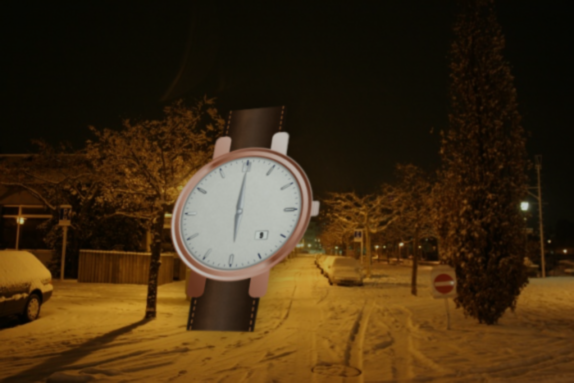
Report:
6h00
